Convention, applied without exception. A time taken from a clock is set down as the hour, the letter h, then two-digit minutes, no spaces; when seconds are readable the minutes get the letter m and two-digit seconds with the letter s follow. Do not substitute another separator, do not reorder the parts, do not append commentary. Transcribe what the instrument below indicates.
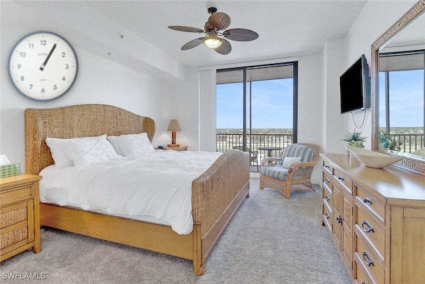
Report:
1h05
